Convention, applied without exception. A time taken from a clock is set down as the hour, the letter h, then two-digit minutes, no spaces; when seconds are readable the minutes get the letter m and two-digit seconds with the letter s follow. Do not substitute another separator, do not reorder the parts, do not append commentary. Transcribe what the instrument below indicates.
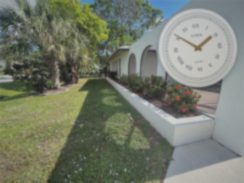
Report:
1h51
